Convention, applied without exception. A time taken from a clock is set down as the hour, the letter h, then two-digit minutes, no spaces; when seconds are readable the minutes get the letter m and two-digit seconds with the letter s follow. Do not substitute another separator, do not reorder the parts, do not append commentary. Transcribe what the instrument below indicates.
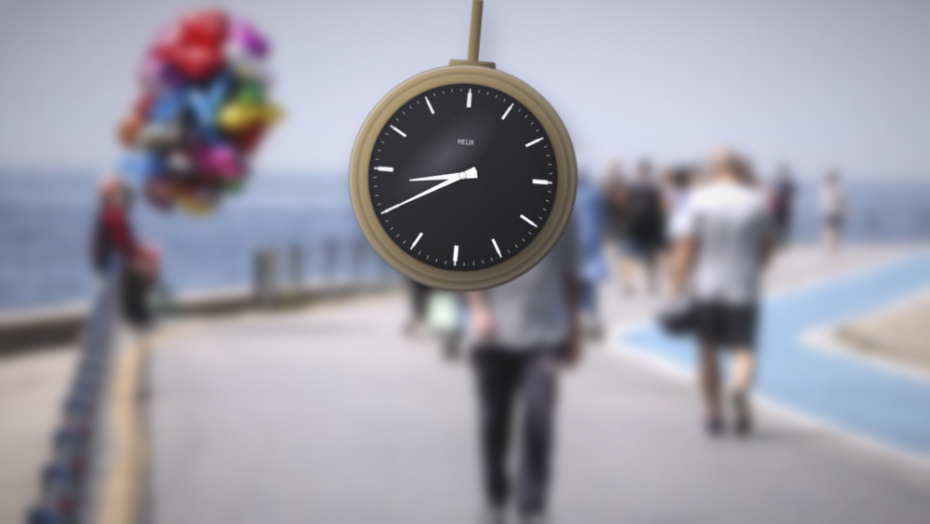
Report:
8h40
